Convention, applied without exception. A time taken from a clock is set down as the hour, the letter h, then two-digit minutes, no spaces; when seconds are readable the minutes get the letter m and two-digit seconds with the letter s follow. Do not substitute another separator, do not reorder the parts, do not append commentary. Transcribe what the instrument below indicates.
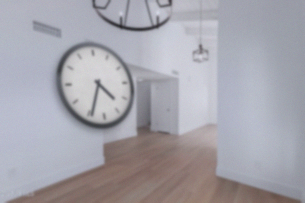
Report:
4h34
